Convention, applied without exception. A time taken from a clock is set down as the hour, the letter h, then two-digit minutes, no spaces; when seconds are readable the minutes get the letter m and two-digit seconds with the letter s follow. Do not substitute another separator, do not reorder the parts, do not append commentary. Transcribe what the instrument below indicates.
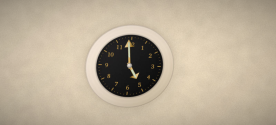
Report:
4h59
